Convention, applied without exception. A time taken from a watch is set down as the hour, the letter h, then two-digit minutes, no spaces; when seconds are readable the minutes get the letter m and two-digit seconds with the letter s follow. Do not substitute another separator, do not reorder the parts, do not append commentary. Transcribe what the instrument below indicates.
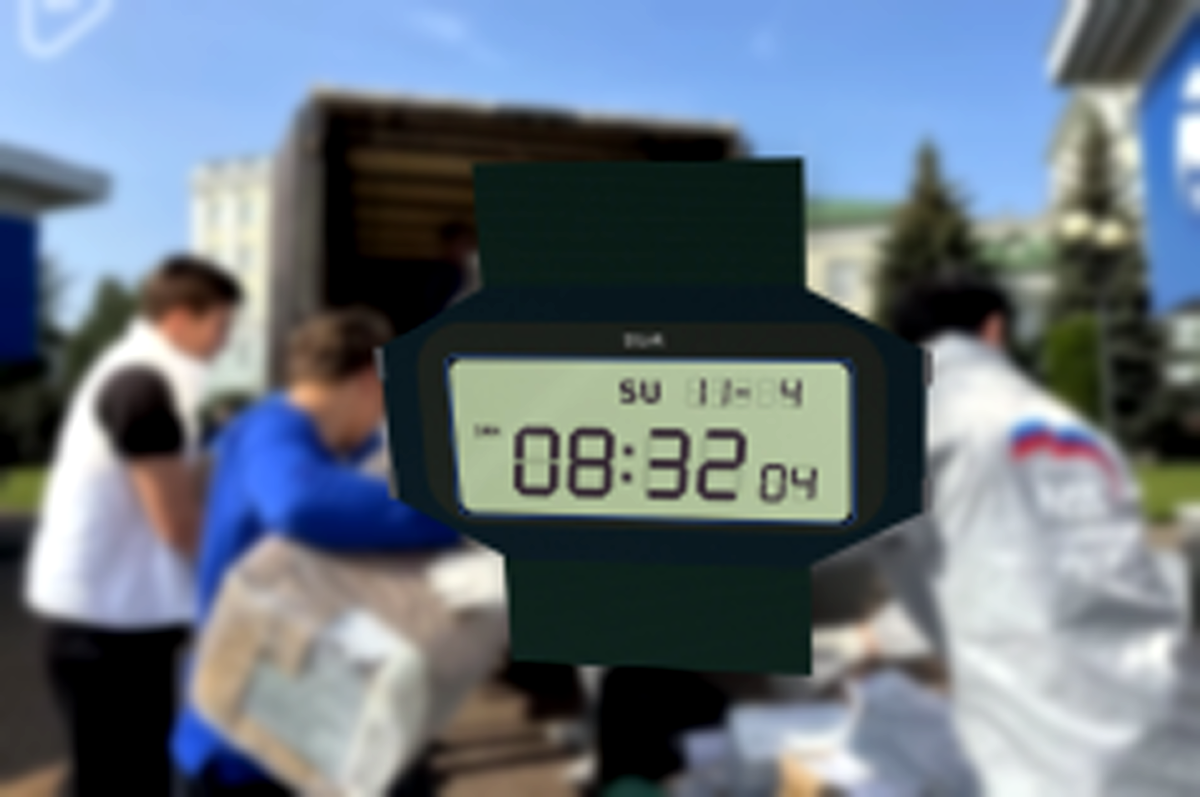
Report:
8h32m04s
